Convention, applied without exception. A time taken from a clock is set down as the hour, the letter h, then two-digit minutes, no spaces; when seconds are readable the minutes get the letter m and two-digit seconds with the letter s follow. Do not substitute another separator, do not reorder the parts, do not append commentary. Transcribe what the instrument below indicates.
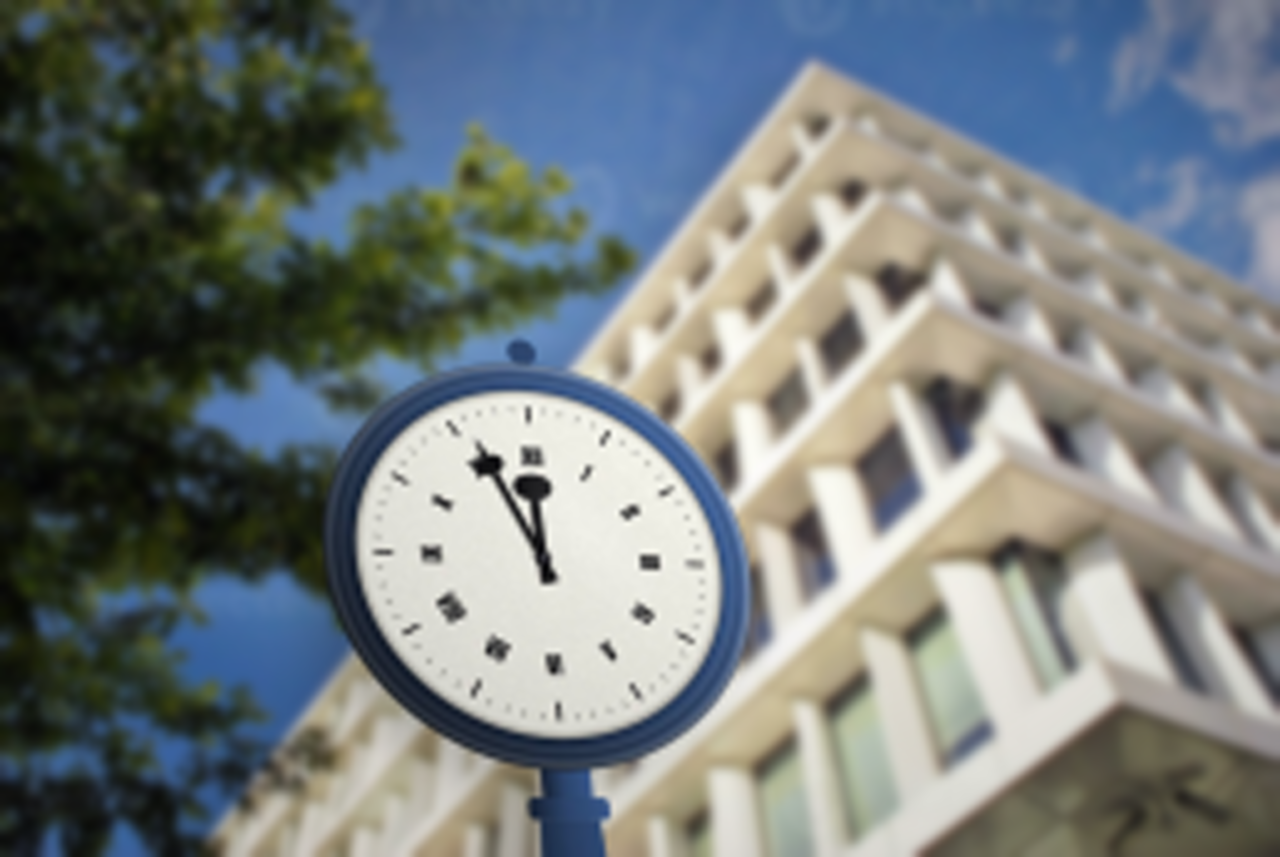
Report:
11h56
